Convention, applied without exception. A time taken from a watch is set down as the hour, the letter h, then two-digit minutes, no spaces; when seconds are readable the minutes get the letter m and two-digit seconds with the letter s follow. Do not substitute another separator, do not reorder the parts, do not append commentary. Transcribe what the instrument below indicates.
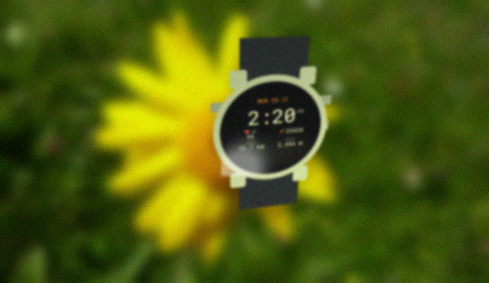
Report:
2h20
